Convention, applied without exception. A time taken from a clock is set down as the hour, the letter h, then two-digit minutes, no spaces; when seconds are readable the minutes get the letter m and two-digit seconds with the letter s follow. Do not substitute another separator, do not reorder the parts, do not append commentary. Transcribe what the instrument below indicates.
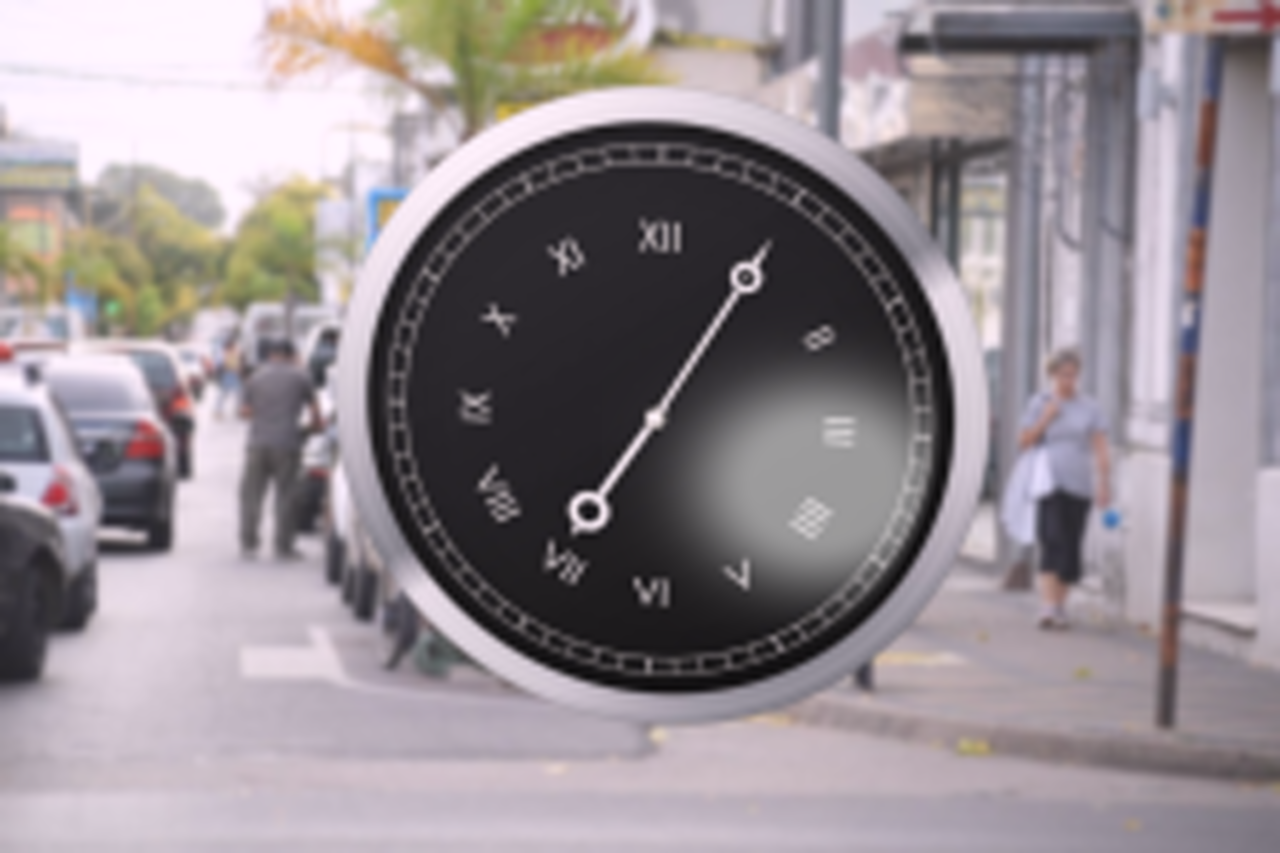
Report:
7h05
